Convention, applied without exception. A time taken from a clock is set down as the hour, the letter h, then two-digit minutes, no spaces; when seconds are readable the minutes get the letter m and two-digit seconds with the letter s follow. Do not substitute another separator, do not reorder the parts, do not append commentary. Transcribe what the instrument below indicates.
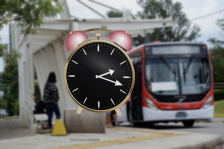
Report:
2h18
